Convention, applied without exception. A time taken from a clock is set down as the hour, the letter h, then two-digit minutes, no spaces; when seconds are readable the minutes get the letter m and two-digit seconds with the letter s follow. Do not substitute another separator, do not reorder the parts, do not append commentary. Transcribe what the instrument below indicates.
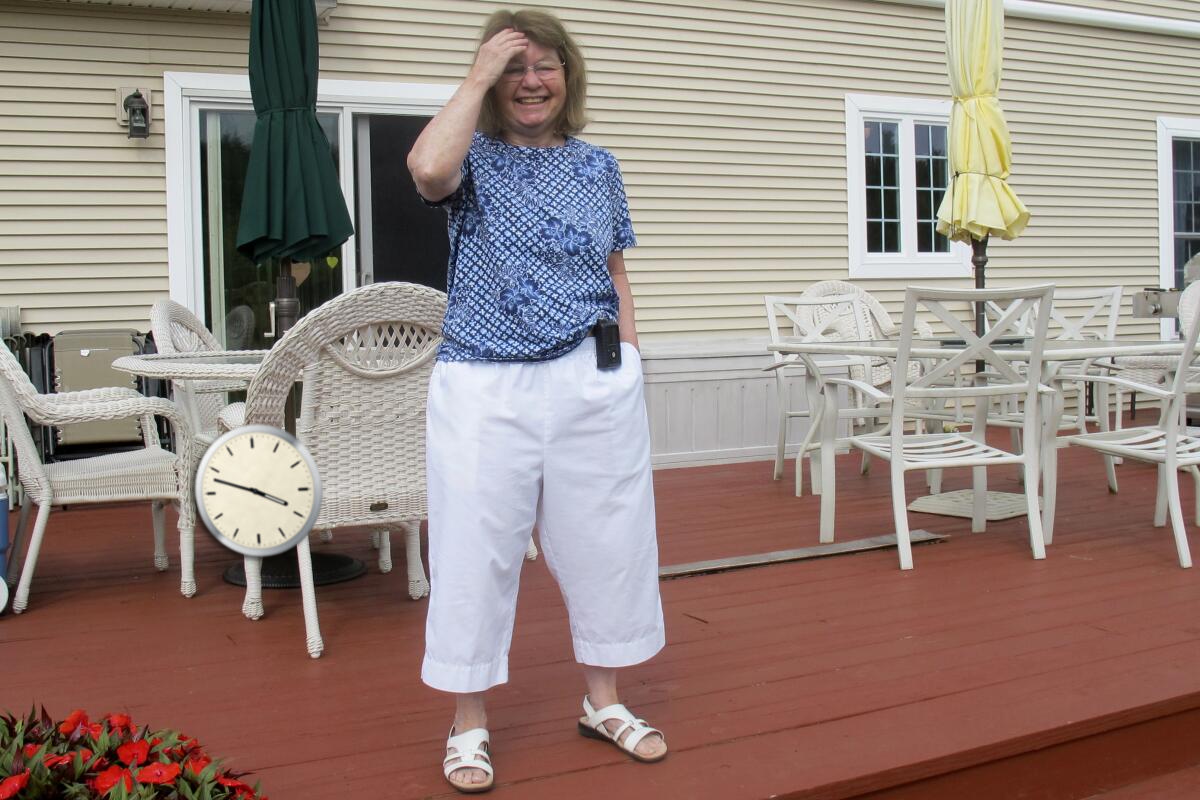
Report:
3h48
